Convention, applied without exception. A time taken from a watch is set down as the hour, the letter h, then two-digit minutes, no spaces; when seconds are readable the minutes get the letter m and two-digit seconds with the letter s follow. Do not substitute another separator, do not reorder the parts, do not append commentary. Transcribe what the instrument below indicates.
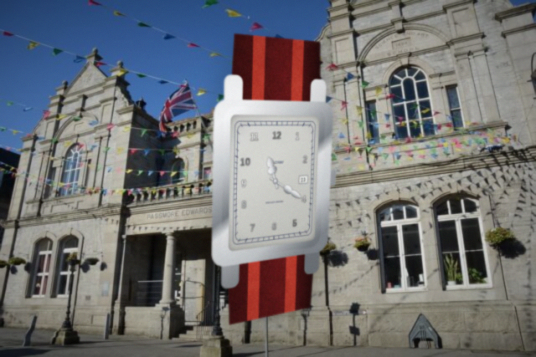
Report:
11h20
